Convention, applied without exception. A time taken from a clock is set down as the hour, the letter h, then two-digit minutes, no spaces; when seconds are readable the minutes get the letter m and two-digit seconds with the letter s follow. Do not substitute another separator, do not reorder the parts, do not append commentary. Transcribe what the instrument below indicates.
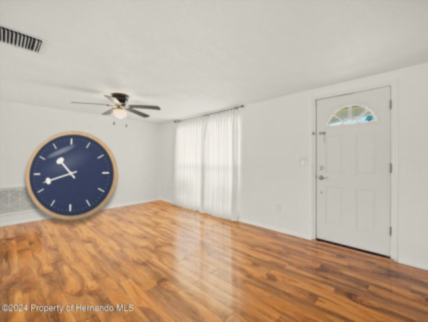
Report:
10h42
